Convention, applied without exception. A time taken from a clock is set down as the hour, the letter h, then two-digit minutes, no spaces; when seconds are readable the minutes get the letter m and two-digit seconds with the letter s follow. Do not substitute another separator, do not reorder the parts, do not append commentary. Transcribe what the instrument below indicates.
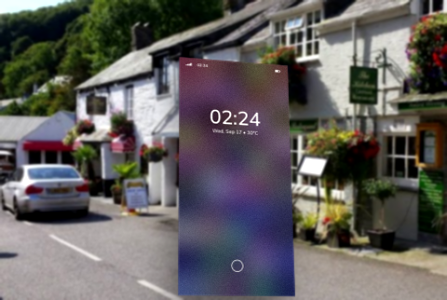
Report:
2h24
